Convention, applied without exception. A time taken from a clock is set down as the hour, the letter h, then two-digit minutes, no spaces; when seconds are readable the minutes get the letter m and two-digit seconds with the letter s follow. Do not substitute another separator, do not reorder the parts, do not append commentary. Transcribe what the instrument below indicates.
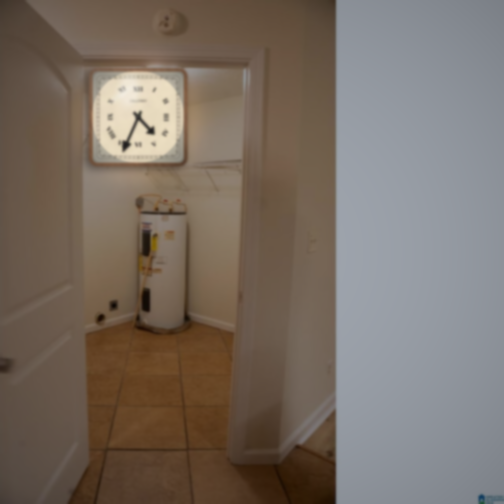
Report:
4h34
